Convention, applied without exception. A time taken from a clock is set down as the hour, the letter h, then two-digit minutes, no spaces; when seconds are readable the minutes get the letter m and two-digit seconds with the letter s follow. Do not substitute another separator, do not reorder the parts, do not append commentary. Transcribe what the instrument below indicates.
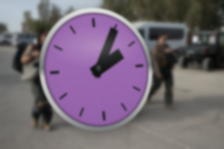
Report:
2h05
